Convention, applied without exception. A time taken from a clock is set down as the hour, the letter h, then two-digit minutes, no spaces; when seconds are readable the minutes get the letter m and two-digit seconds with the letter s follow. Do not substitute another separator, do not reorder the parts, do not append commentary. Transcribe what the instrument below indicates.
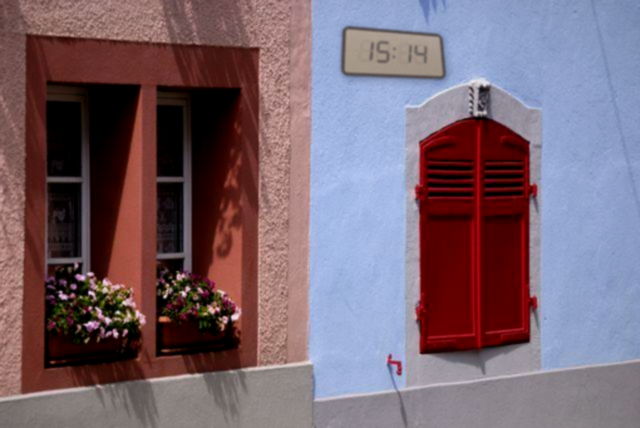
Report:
15h14
